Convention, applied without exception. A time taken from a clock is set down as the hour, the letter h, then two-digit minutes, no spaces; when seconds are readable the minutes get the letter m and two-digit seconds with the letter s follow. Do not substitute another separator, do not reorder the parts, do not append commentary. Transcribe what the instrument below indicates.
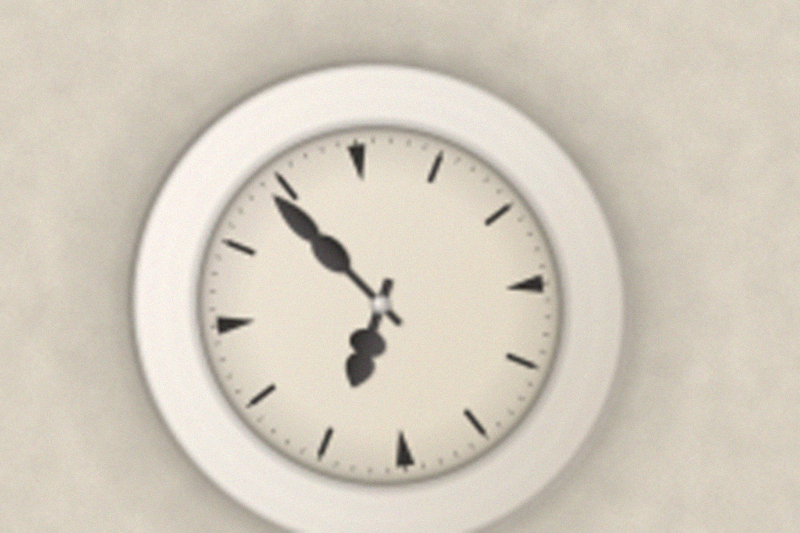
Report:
6h54
